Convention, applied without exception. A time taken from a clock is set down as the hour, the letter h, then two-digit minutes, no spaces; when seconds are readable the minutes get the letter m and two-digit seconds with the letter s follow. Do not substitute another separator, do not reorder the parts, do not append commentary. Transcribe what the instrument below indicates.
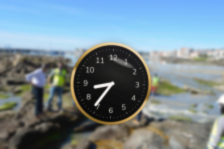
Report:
8h36
